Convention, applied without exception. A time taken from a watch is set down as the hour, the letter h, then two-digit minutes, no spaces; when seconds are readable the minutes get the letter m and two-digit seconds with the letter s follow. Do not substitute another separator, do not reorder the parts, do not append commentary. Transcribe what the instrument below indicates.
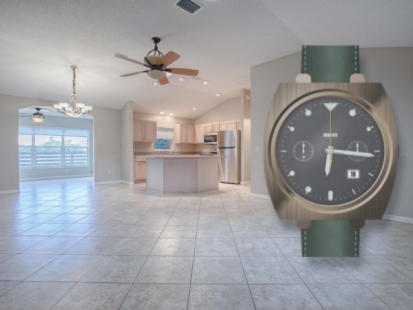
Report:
6h16
